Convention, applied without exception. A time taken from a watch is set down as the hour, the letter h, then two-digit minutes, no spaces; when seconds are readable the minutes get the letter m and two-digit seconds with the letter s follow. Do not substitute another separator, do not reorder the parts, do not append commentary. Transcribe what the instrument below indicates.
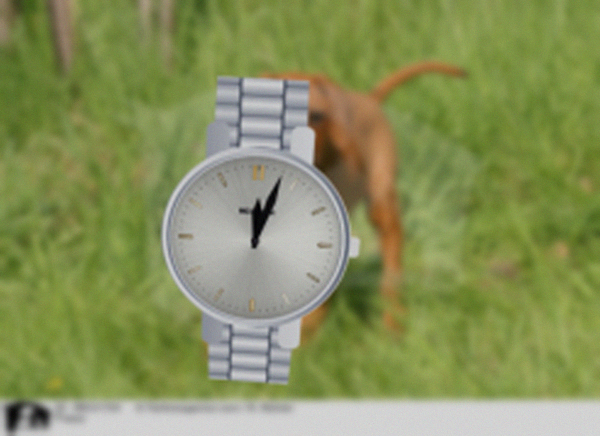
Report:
12h03
